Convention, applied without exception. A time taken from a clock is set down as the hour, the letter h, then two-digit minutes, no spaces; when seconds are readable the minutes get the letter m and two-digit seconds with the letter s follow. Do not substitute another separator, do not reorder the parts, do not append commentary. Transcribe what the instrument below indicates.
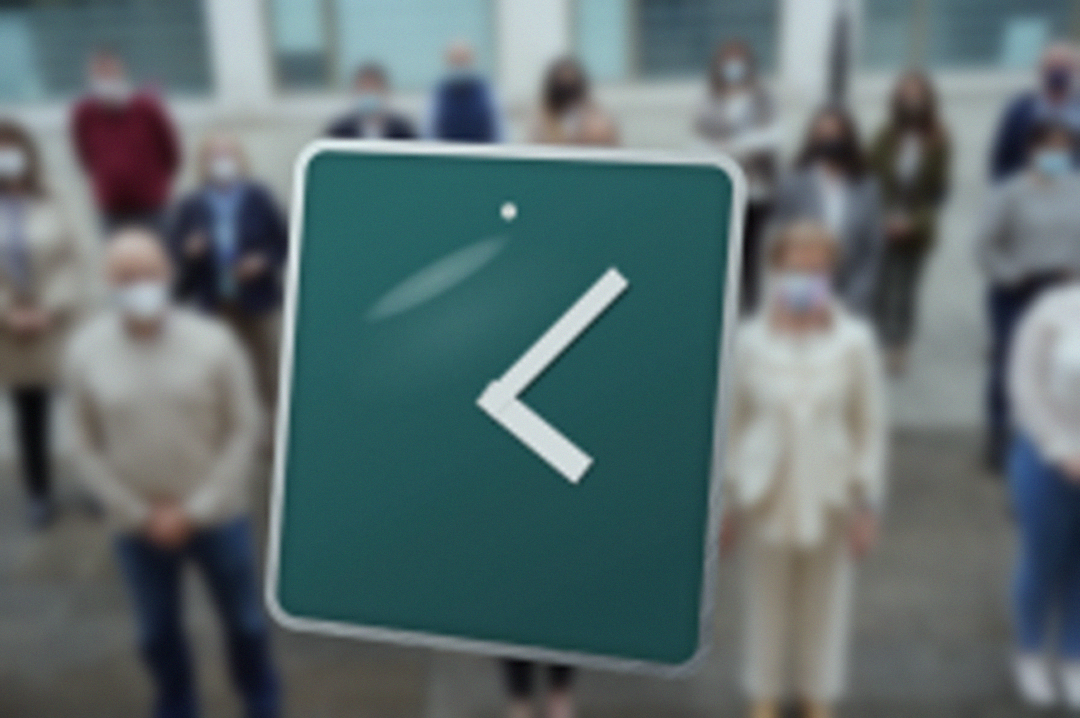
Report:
4h07
